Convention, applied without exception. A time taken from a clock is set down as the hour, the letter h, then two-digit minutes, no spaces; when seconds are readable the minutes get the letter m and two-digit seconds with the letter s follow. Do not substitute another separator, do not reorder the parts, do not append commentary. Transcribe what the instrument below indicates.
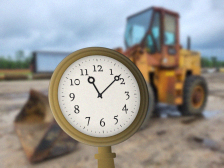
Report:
11h08
